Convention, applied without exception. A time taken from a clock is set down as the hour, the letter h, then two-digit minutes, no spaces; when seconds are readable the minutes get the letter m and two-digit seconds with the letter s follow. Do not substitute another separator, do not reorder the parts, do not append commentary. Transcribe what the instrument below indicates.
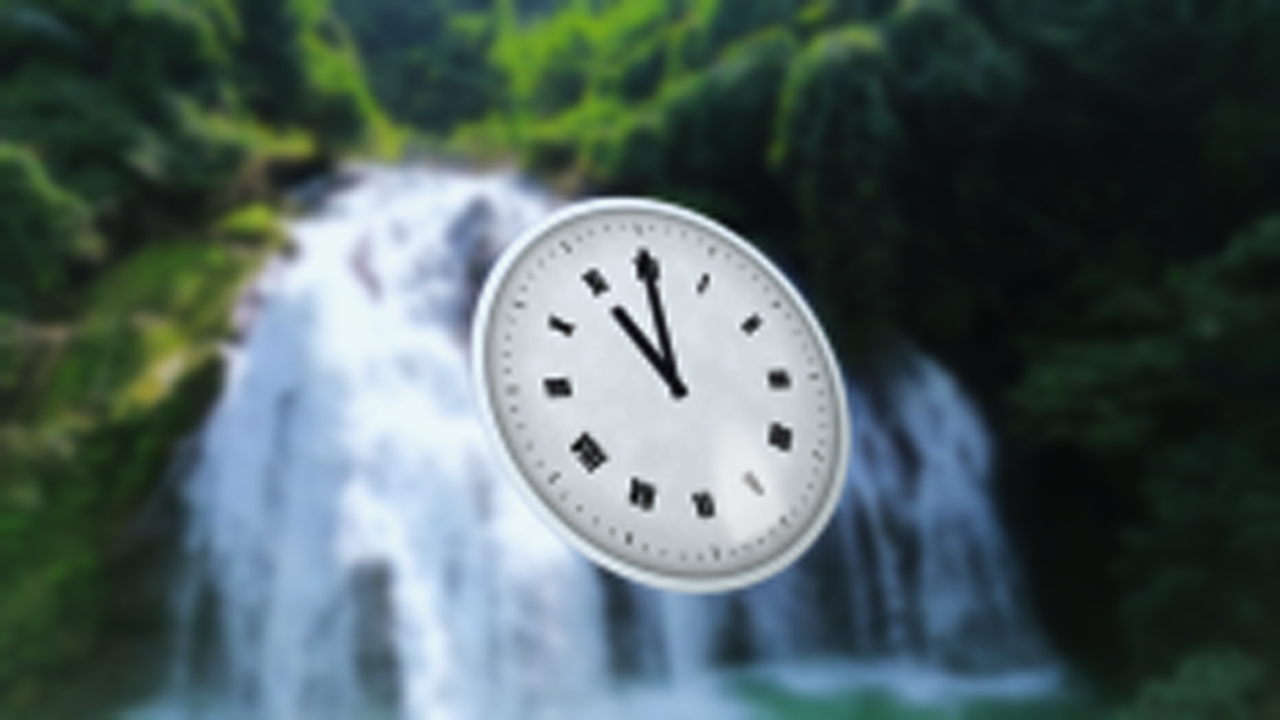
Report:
11h00
